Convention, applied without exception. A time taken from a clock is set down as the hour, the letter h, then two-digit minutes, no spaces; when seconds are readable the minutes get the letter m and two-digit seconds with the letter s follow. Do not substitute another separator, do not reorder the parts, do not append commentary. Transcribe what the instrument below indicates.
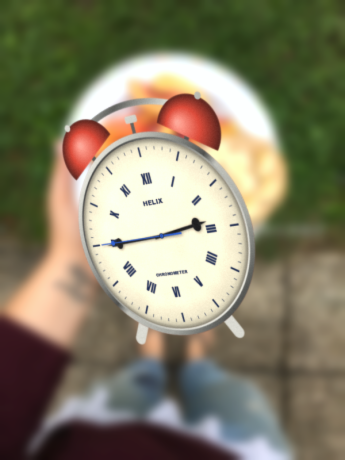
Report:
2h44m45s
